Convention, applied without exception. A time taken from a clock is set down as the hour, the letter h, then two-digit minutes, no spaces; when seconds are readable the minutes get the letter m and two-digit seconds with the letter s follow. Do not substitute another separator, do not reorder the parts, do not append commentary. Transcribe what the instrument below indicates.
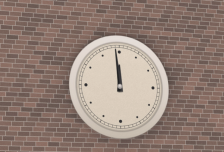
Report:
11h59
